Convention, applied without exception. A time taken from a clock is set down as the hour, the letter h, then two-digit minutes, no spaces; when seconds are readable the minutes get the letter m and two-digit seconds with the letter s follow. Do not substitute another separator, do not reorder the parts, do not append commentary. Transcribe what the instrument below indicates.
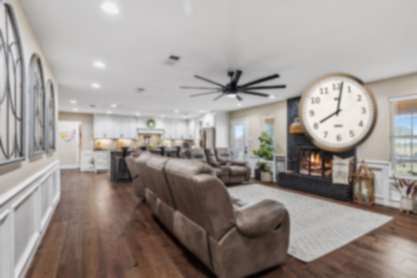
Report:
8h02
